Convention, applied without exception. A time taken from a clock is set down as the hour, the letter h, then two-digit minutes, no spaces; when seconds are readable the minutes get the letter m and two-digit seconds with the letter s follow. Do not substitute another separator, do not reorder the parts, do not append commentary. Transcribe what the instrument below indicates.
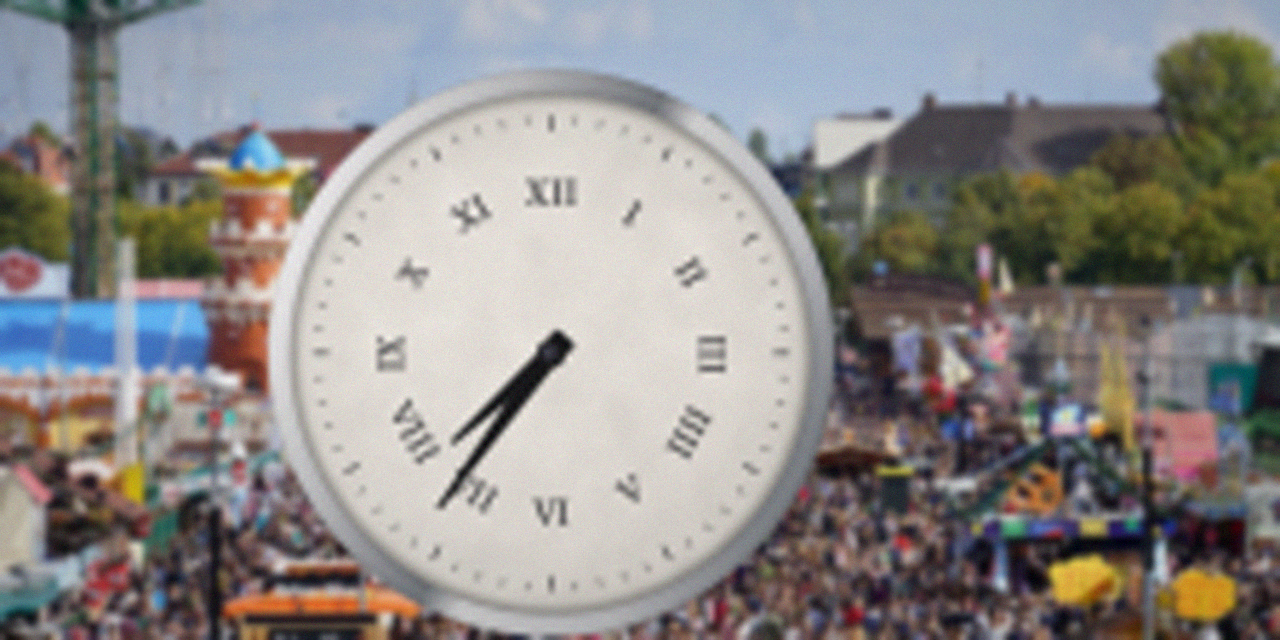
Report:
7h36
